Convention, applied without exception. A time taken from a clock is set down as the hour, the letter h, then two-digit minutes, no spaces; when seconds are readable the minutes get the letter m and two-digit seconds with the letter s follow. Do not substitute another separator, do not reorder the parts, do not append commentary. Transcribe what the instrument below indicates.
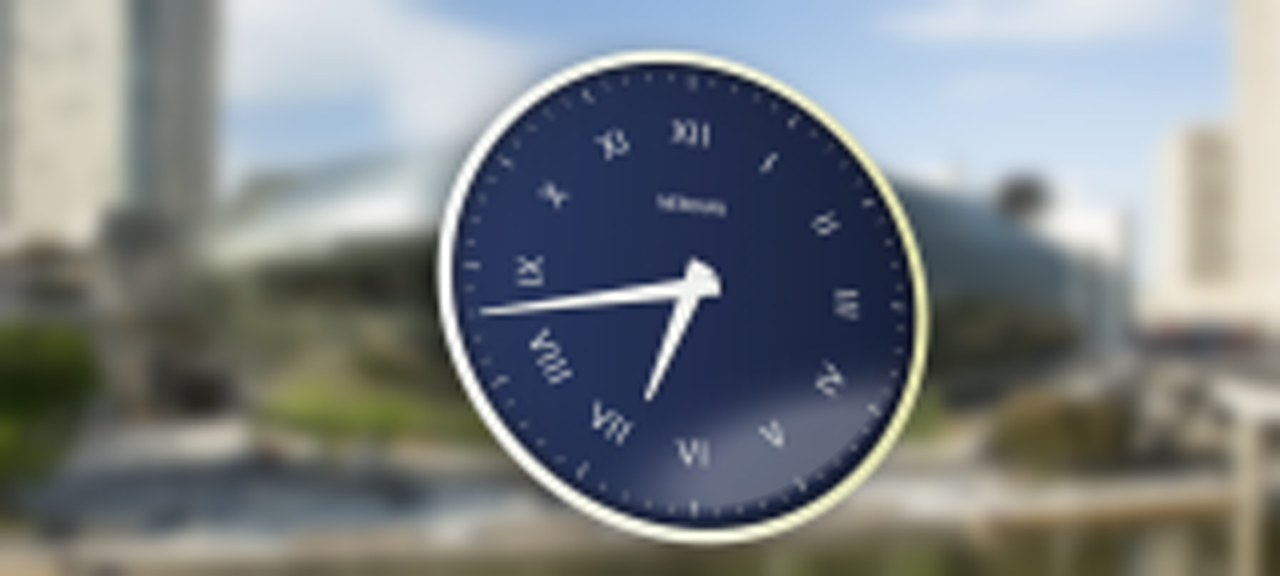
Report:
6h43
